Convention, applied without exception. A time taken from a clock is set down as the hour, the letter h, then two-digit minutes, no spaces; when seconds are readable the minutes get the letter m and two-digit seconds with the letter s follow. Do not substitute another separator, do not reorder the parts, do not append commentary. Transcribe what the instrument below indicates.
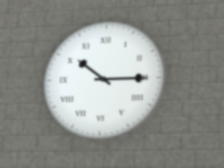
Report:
10h15
